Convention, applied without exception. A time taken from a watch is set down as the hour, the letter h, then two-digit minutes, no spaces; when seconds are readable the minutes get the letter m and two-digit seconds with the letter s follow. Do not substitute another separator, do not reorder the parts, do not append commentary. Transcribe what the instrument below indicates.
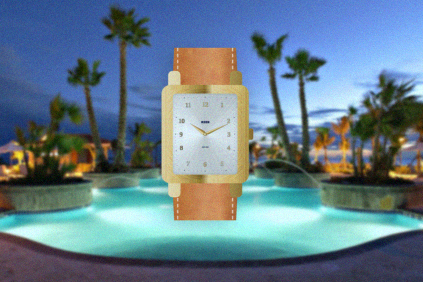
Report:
10h11
